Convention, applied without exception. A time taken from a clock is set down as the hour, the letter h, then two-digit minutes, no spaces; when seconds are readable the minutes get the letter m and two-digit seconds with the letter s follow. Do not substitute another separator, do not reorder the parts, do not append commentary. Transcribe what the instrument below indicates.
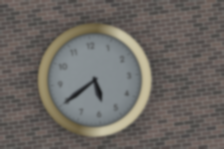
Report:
5h40
